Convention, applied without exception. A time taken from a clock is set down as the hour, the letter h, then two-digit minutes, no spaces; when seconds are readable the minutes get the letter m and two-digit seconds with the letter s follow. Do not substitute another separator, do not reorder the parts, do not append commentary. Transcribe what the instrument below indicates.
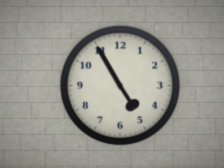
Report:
4h55
